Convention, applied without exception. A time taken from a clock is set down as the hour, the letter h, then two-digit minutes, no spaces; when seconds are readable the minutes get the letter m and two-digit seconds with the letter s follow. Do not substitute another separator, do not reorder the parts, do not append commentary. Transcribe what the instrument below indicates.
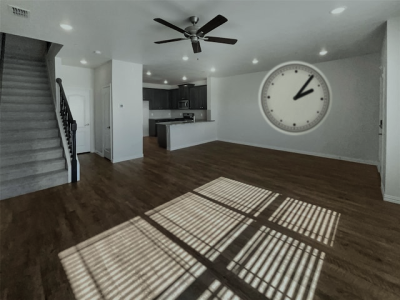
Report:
2h06
